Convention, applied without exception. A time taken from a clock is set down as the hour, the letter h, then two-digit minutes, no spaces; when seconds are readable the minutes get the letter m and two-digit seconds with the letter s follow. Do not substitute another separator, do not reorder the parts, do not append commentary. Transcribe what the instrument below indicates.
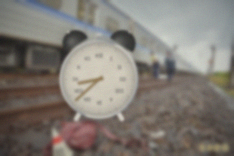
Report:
8h38
